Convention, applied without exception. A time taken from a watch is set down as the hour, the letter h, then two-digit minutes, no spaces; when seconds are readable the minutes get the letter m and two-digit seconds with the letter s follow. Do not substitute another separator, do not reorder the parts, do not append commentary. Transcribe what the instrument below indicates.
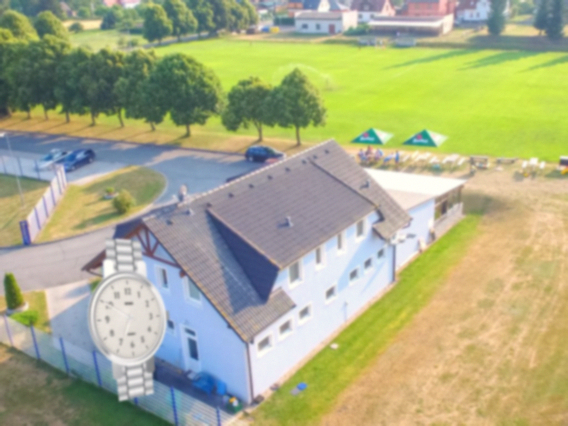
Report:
6h50
